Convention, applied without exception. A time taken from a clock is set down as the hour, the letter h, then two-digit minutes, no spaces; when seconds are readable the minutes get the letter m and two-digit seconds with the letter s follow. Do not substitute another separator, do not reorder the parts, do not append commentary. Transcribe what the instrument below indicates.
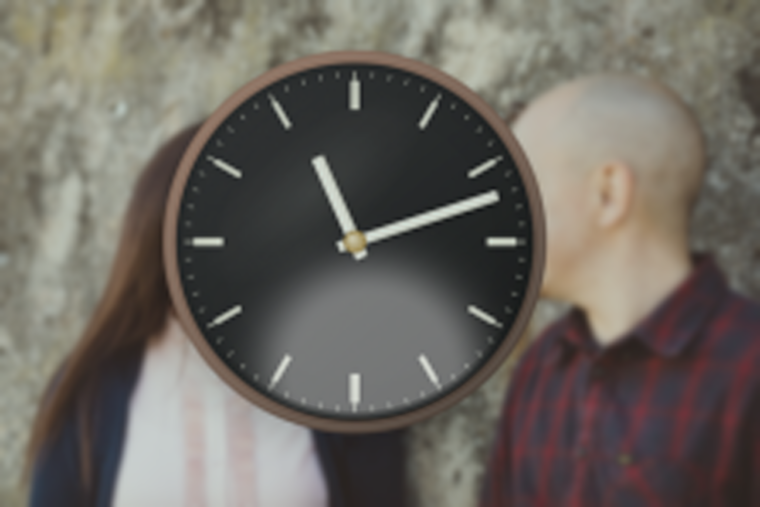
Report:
11h12
